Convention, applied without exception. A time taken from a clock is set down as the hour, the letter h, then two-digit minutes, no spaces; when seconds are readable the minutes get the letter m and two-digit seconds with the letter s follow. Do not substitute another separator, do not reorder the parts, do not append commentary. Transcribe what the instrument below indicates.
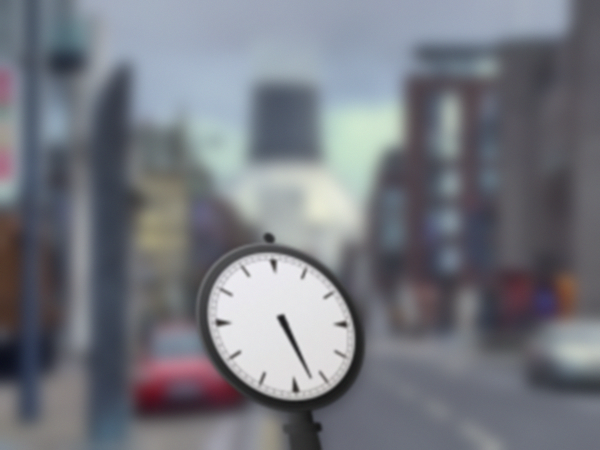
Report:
5h27
